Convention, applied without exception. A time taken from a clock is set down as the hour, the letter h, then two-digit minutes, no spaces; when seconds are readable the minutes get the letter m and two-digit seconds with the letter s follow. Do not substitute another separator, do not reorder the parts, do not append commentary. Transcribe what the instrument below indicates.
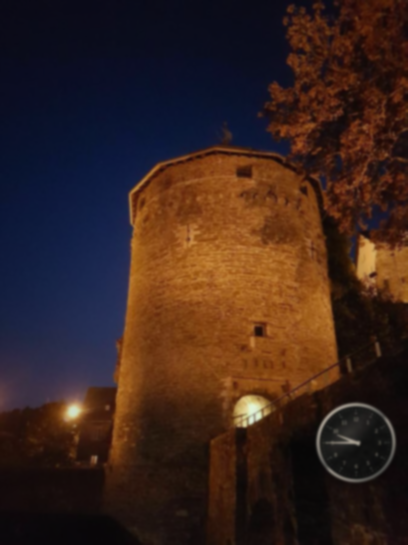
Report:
9h45
